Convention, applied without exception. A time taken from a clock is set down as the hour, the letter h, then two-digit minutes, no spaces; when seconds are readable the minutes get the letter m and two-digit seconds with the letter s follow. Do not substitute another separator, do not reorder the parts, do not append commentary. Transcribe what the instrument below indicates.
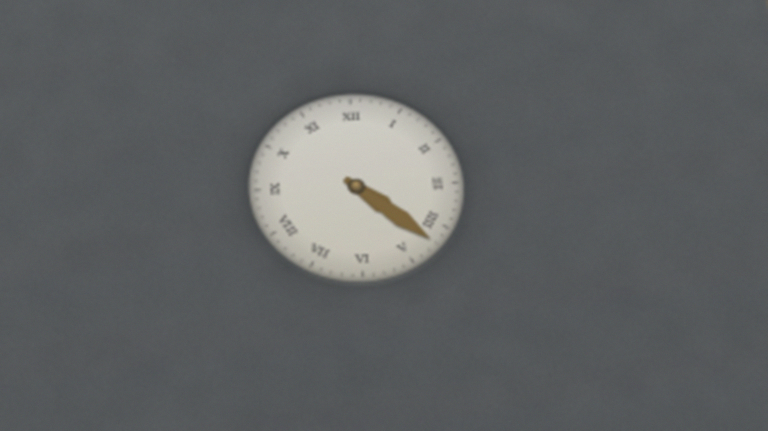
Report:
4h22
